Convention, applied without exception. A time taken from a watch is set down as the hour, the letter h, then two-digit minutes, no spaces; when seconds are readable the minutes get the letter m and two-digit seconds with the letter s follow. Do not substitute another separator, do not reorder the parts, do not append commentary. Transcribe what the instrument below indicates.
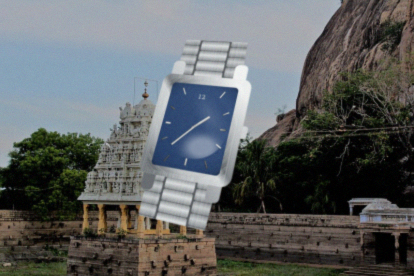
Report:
1h37
